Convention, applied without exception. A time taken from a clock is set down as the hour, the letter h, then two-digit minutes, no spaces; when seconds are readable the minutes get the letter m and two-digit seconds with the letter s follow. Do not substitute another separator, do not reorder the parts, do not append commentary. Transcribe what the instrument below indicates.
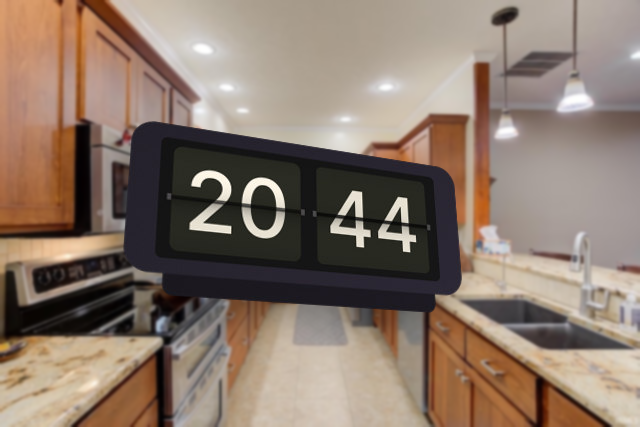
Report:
20h44
